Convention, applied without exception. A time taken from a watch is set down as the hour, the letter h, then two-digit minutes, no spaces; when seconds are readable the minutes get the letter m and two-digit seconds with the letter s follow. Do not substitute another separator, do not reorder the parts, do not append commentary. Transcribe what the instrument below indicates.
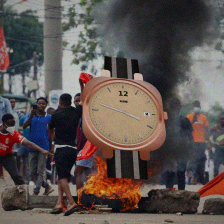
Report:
3h48
